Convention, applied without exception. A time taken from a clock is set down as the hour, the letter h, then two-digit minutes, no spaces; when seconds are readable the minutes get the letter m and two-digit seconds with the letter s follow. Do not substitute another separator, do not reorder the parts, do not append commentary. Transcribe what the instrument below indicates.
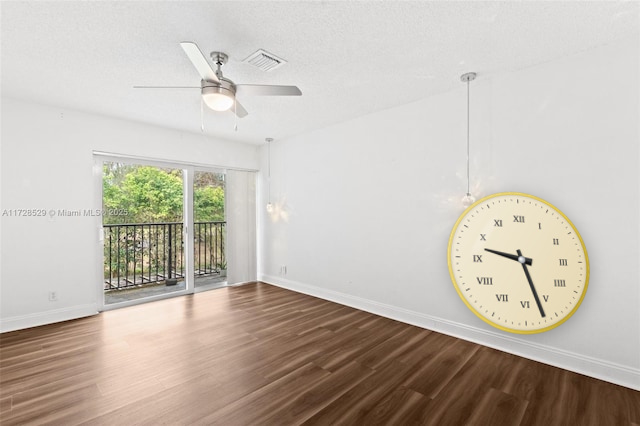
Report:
9h27
